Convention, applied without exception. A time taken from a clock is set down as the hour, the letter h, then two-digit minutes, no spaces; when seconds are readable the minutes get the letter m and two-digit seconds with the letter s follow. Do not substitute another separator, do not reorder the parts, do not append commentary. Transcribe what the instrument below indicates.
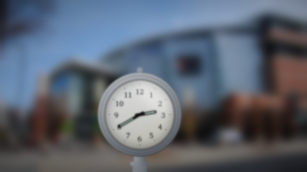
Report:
2h40
